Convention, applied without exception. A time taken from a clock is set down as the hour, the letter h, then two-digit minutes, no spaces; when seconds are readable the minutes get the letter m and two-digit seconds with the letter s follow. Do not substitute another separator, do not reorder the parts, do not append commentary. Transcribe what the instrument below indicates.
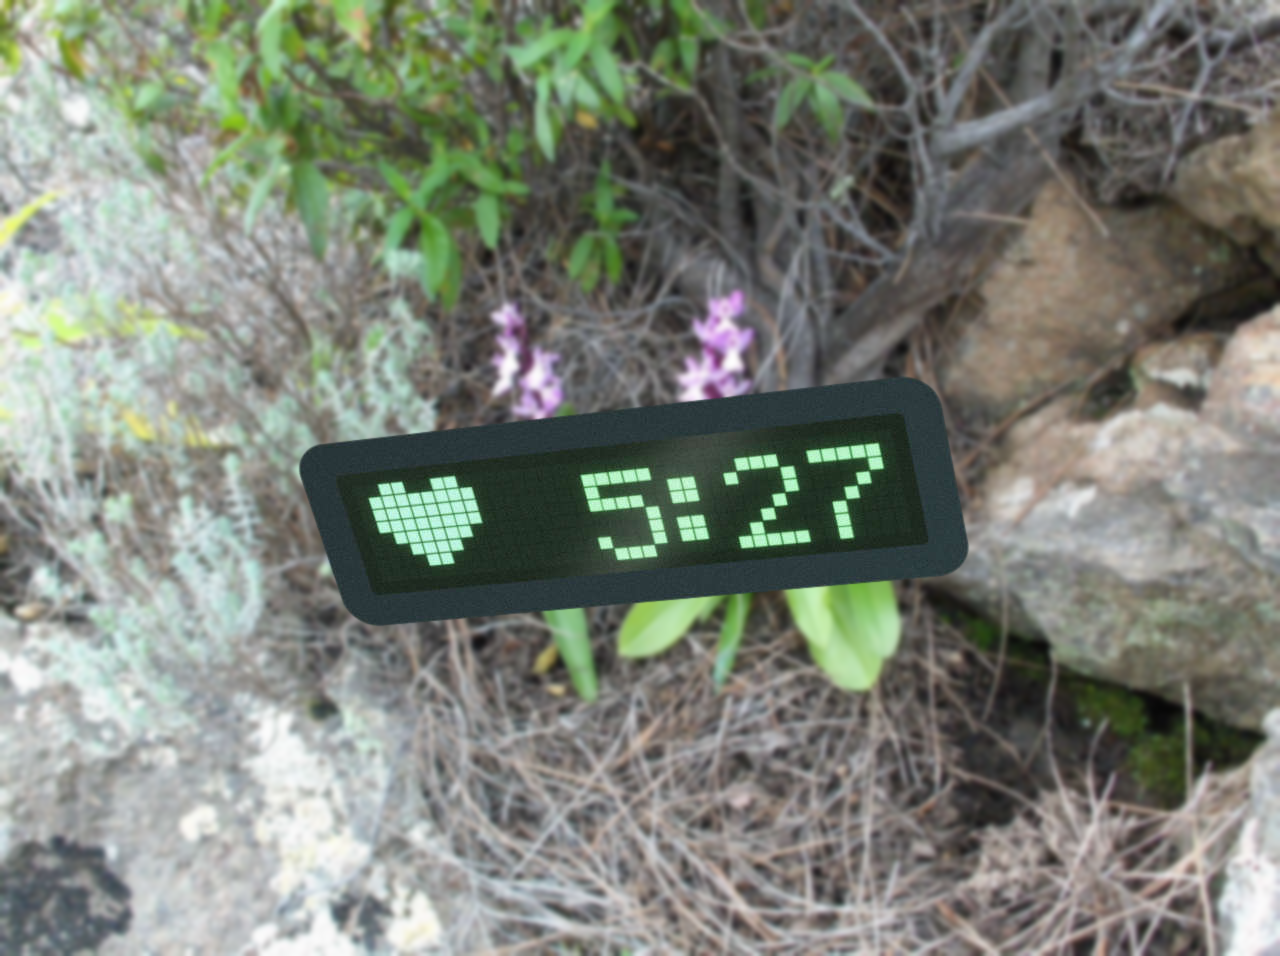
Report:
5h27
